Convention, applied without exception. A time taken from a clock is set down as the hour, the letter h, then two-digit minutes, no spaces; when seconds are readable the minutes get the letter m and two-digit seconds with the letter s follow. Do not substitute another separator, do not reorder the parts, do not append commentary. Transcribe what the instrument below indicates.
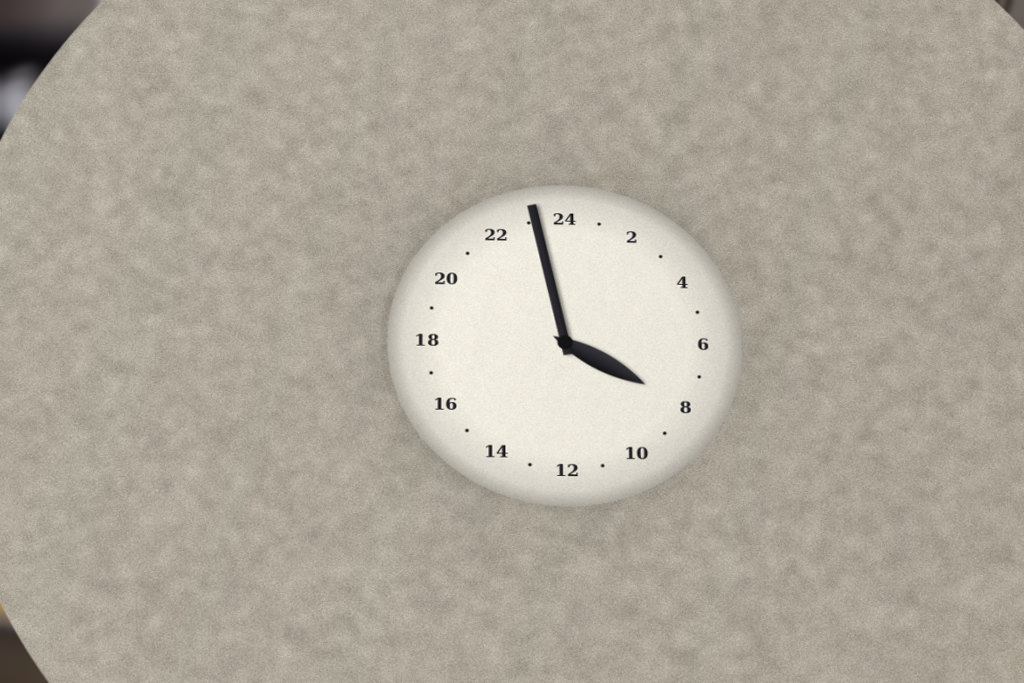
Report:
7h58
